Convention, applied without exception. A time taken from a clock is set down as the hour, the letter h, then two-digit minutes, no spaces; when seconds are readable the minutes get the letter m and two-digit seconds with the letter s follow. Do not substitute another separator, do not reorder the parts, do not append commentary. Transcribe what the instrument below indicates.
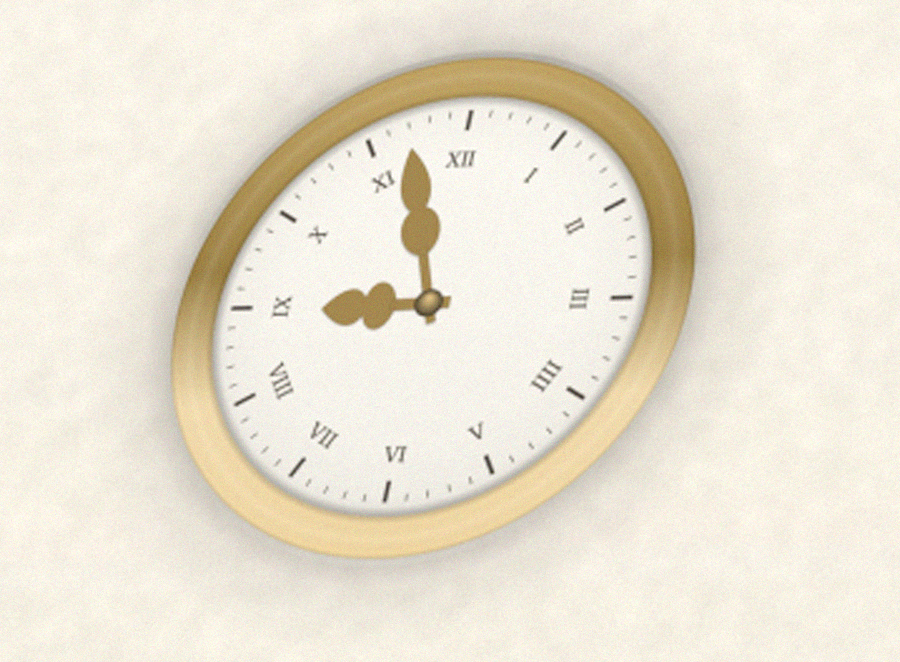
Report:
8h57
